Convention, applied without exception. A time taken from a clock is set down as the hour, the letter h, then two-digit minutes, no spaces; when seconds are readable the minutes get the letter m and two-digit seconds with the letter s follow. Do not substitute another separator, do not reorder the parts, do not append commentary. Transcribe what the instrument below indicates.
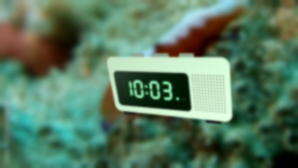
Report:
10h03
